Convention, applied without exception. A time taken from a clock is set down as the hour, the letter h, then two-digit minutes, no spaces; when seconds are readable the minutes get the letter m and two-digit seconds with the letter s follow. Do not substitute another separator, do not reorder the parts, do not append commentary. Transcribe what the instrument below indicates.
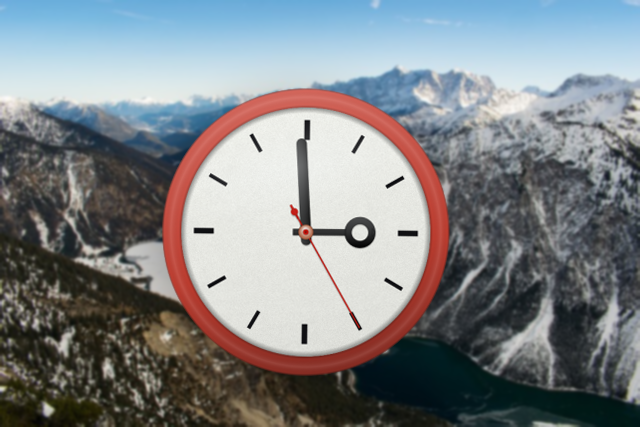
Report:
2h59m25s
